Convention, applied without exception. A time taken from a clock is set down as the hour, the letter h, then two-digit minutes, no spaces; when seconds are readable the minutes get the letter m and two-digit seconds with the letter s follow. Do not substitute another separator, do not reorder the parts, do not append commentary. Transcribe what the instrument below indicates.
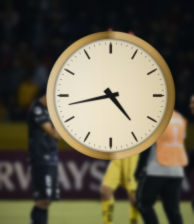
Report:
4h43
